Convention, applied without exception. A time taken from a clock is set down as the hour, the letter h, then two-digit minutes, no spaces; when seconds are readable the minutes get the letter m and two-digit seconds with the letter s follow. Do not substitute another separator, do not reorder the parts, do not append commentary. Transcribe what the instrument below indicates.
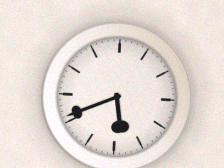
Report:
5h41
